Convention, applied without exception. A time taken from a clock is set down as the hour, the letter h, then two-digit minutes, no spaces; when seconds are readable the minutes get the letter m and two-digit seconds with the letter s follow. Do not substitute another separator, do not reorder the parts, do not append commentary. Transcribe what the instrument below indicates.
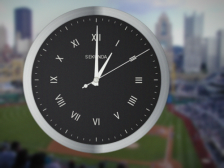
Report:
1h00m10s
